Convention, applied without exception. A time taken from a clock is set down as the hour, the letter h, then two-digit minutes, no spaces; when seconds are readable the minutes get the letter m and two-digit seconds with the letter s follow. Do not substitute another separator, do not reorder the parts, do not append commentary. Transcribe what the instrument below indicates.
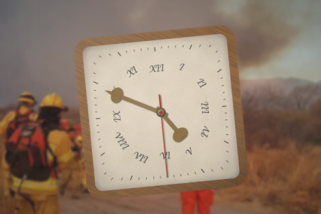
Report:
4h49m30s
